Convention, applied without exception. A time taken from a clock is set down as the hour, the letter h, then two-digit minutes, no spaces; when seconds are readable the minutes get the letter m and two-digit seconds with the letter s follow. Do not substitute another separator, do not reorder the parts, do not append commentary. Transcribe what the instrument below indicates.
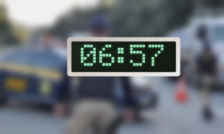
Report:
6h57
